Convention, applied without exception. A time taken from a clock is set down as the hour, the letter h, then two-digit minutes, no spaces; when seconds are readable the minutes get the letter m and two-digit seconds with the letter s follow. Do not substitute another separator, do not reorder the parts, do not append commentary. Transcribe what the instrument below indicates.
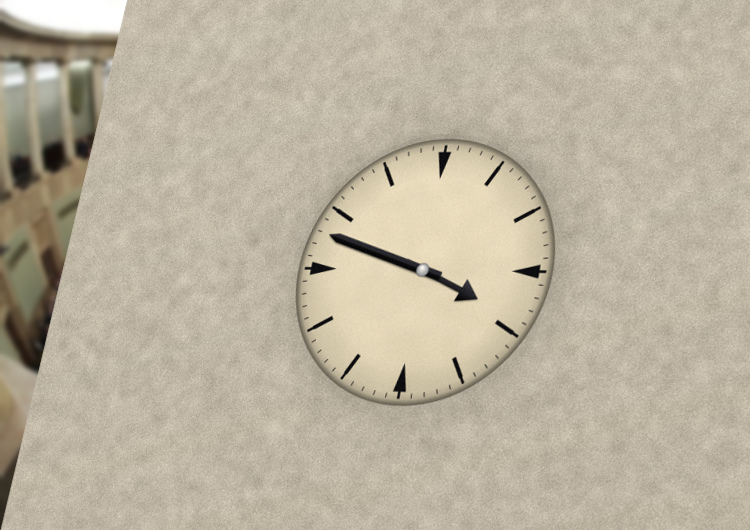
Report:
3h48
